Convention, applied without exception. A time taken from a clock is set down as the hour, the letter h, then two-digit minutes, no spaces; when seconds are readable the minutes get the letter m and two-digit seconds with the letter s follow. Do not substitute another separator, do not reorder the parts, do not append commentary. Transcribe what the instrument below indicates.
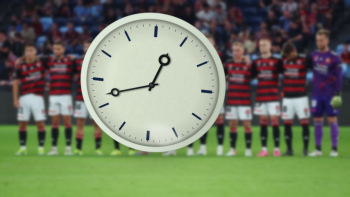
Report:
12h42
